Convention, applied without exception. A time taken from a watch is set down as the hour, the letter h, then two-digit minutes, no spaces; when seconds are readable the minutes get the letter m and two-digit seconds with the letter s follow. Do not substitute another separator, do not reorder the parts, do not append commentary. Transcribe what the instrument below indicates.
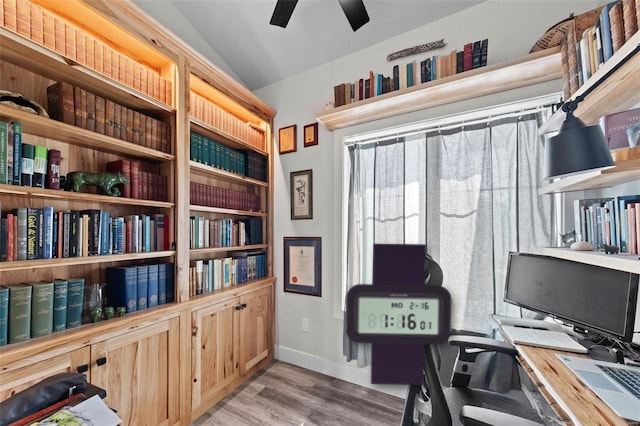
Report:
1h16
